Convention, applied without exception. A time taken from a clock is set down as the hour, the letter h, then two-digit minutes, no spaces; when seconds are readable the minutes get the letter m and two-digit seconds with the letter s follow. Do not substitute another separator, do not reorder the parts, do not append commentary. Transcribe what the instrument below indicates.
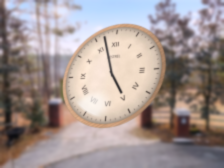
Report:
4h57
